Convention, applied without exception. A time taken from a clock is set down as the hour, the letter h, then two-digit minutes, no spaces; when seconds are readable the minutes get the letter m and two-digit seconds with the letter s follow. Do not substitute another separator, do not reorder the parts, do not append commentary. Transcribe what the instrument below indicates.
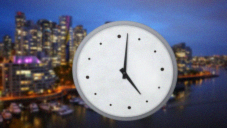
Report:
5h02
